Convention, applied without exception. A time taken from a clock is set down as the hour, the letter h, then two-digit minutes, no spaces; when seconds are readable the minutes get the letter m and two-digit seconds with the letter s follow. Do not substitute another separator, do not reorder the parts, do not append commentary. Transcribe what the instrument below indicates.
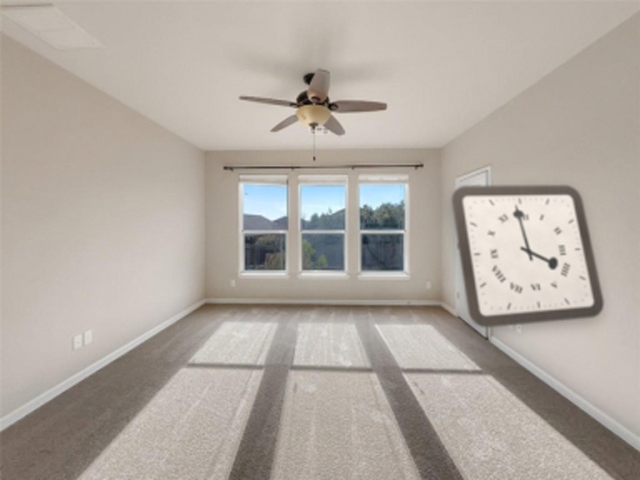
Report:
3h59
